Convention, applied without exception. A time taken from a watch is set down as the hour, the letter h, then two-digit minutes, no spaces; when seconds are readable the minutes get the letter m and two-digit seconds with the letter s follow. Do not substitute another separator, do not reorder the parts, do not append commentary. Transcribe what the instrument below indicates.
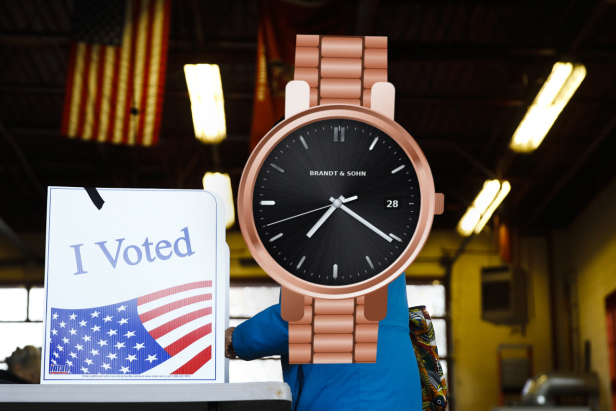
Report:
7h20m42s
